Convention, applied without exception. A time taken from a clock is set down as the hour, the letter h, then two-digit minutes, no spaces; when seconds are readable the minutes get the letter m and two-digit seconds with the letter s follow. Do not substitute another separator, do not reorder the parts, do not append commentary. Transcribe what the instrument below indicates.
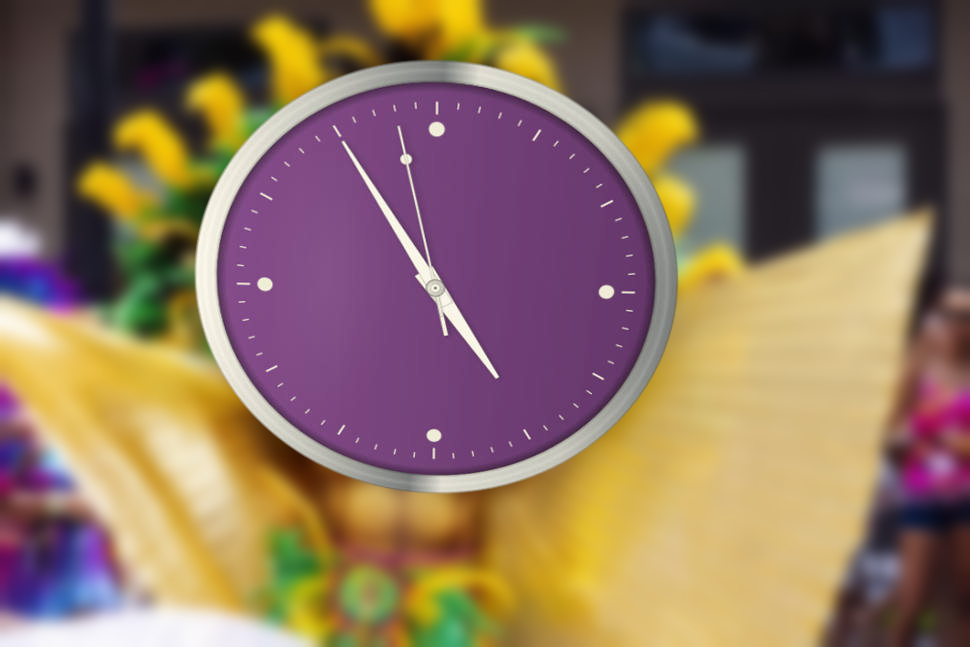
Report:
4h54m58s
